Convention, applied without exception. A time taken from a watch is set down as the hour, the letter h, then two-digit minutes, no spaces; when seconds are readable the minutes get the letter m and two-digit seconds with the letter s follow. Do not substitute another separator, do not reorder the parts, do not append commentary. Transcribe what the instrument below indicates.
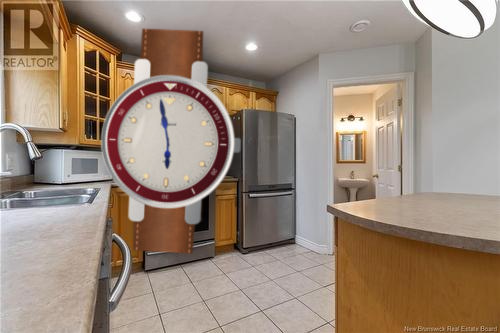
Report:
5h58
